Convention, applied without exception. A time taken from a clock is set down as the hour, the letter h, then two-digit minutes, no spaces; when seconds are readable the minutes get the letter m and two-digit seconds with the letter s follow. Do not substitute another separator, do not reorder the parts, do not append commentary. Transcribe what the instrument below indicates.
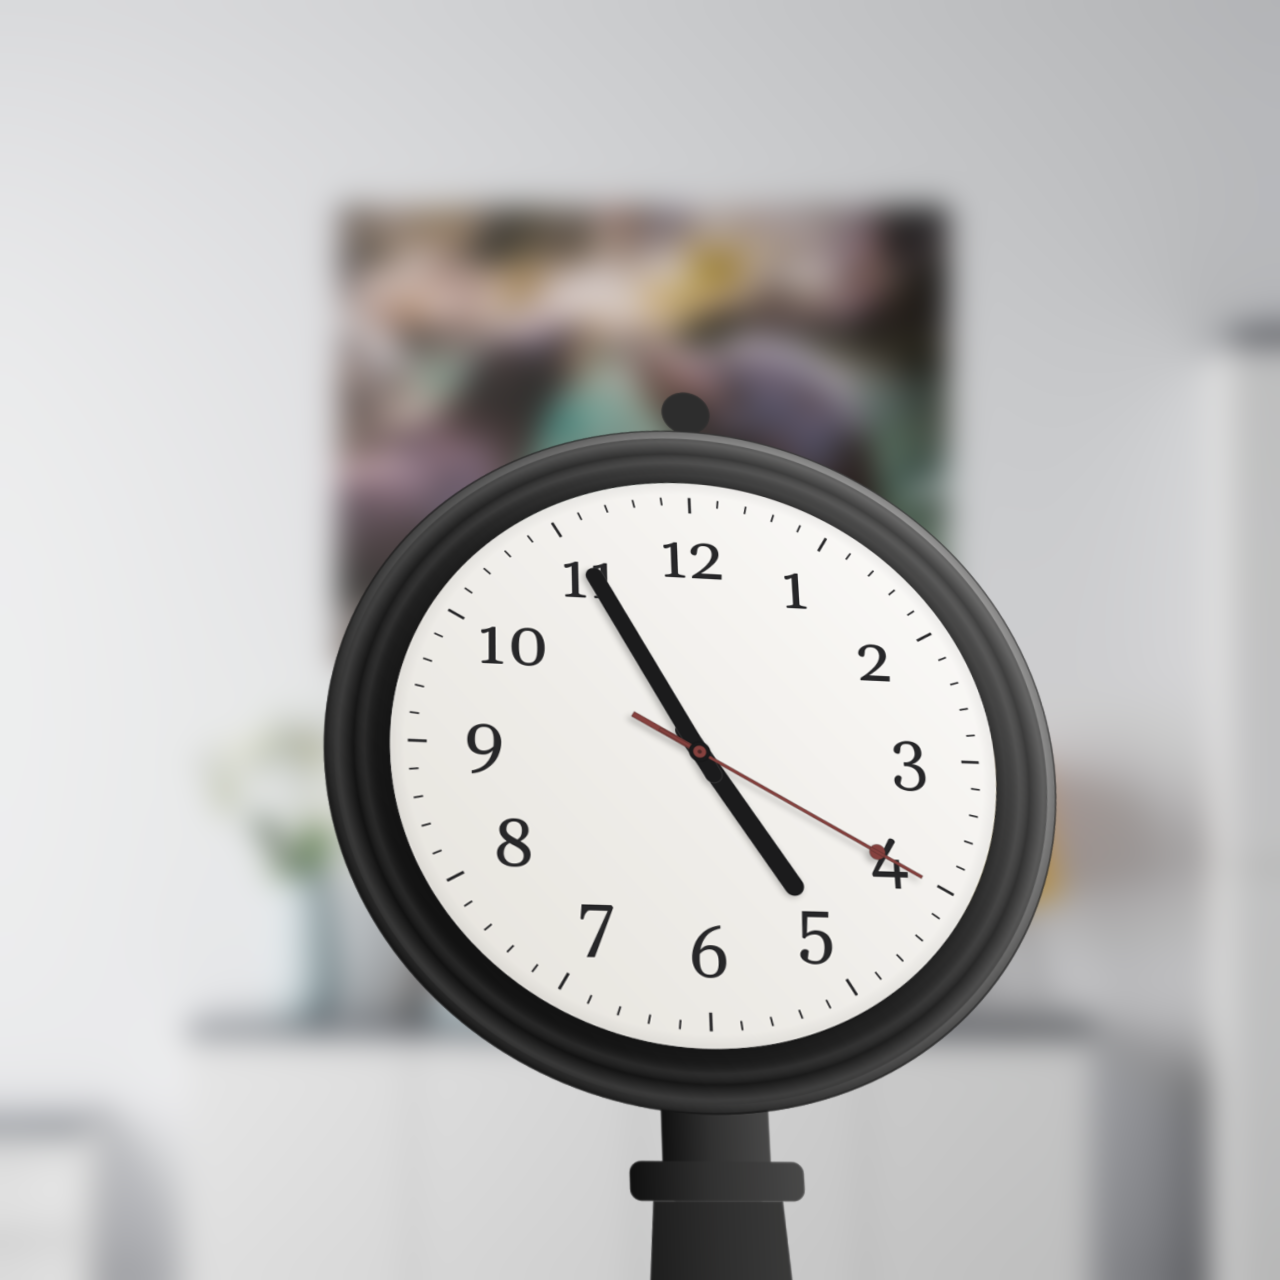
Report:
4h55m20s
